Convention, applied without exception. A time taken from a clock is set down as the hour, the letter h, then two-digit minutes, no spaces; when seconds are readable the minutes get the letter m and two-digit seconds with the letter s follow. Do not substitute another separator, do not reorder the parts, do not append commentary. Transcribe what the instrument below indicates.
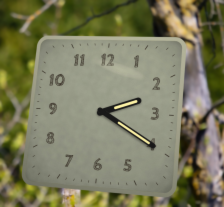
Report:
2h20
